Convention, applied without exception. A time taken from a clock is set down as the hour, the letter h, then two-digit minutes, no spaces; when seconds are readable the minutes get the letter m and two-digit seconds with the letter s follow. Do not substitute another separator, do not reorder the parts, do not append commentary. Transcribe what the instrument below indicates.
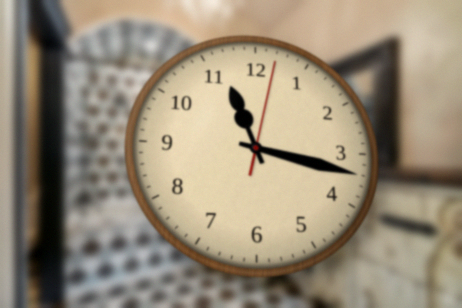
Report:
11h17m02s
